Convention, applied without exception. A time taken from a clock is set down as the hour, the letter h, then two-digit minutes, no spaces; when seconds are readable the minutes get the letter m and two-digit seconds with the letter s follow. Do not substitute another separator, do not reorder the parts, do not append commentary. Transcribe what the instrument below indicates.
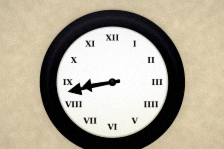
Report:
8h43
